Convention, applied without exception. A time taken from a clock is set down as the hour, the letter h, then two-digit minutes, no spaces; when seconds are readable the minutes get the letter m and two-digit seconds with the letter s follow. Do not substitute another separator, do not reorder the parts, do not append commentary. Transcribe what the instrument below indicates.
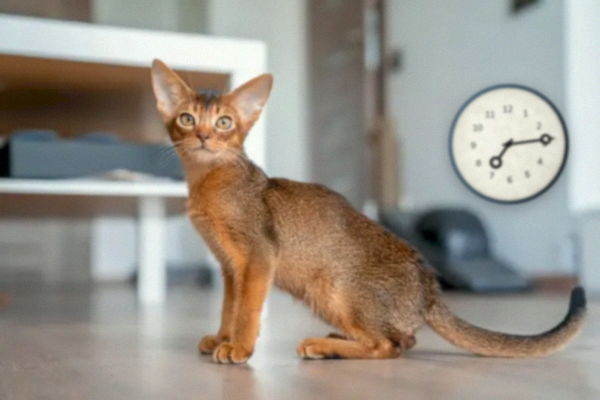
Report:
7h14
